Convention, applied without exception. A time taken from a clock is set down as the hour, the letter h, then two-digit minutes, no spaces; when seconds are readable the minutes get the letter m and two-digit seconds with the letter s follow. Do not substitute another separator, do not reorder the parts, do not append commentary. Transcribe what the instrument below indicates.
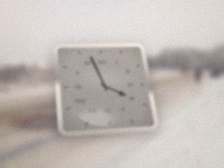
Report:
3h57
